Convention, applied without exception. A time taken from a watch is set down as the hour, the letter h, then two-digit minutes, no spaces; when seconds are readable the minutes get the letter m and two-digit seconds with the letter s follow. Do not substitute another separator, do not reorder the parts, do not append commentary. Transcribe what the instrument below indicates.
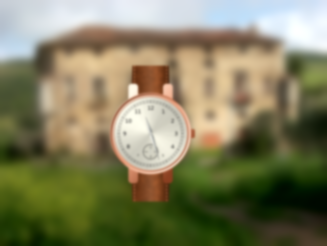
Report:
11h27
